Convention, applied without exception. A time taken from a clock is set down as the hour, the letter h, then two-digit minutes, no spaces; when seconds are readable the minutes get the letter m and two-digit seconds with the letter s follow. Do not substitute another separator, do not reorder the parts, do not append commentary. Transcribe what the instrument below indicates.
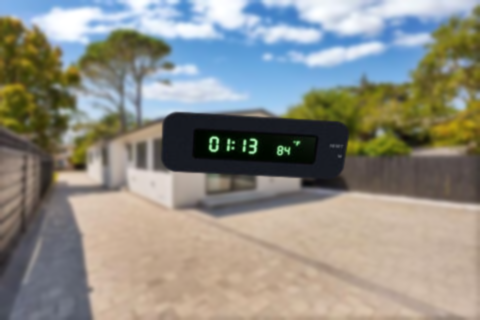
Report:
1h13
